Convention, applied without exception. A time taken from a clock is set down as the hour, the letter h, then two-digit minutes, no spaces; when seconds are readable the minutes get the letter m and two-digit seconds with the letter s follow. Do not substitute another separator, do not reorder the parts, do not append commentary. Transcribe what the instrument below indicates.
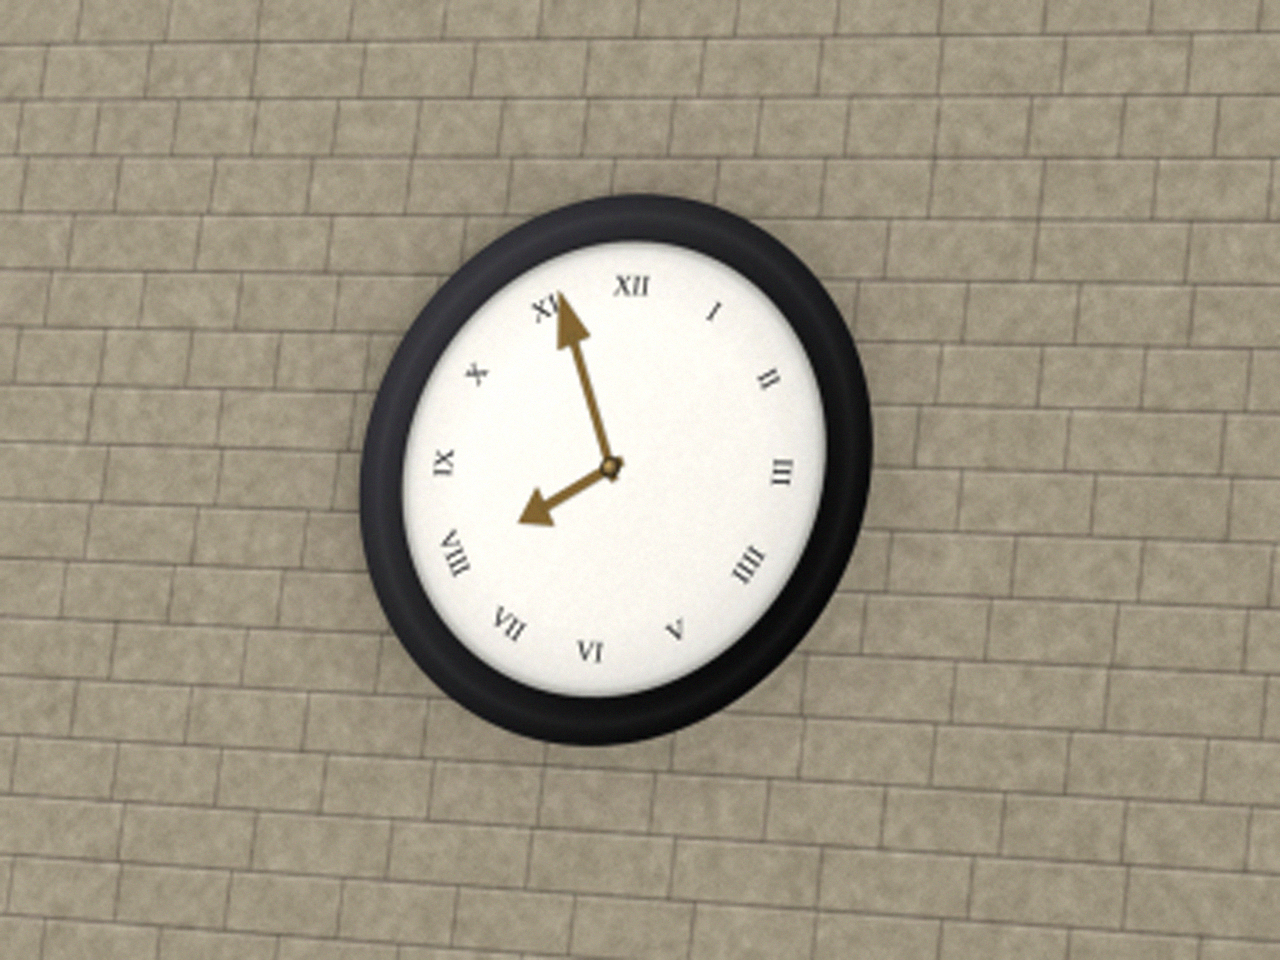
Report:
7h56
